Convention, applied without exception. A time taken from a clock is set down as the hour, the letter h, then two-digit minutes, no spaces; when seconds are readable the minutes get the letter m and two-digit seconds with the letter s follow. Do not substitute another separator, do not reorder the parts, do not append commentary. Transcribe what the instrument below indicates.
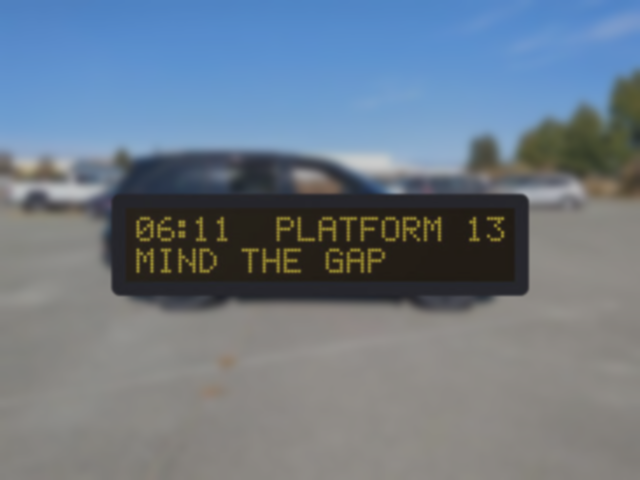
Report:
6h11
